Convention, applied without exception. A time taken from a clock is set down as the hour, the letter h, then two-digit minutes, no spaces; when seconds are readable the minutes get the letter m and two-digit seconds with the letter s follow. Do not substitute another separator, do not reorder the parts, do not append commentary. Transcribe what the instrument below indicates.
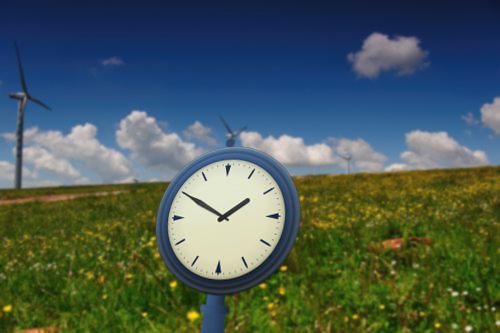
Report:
1h50
